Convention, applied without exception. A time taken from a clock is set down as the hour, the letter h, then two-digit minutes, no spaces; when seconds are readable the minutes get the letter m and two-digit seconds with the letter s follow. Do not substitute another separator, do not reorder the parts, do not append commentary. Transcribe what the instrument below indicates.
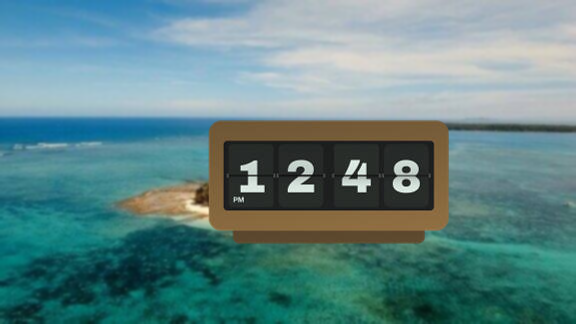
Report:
12h48
